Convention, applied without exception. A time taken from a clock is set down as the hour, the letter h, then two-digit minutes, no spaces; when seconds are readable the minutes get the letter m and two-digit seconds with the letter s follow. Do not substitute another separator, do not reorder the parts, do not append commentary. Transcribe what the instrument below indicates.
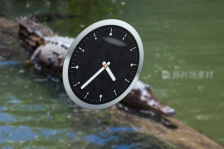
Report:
4h38
